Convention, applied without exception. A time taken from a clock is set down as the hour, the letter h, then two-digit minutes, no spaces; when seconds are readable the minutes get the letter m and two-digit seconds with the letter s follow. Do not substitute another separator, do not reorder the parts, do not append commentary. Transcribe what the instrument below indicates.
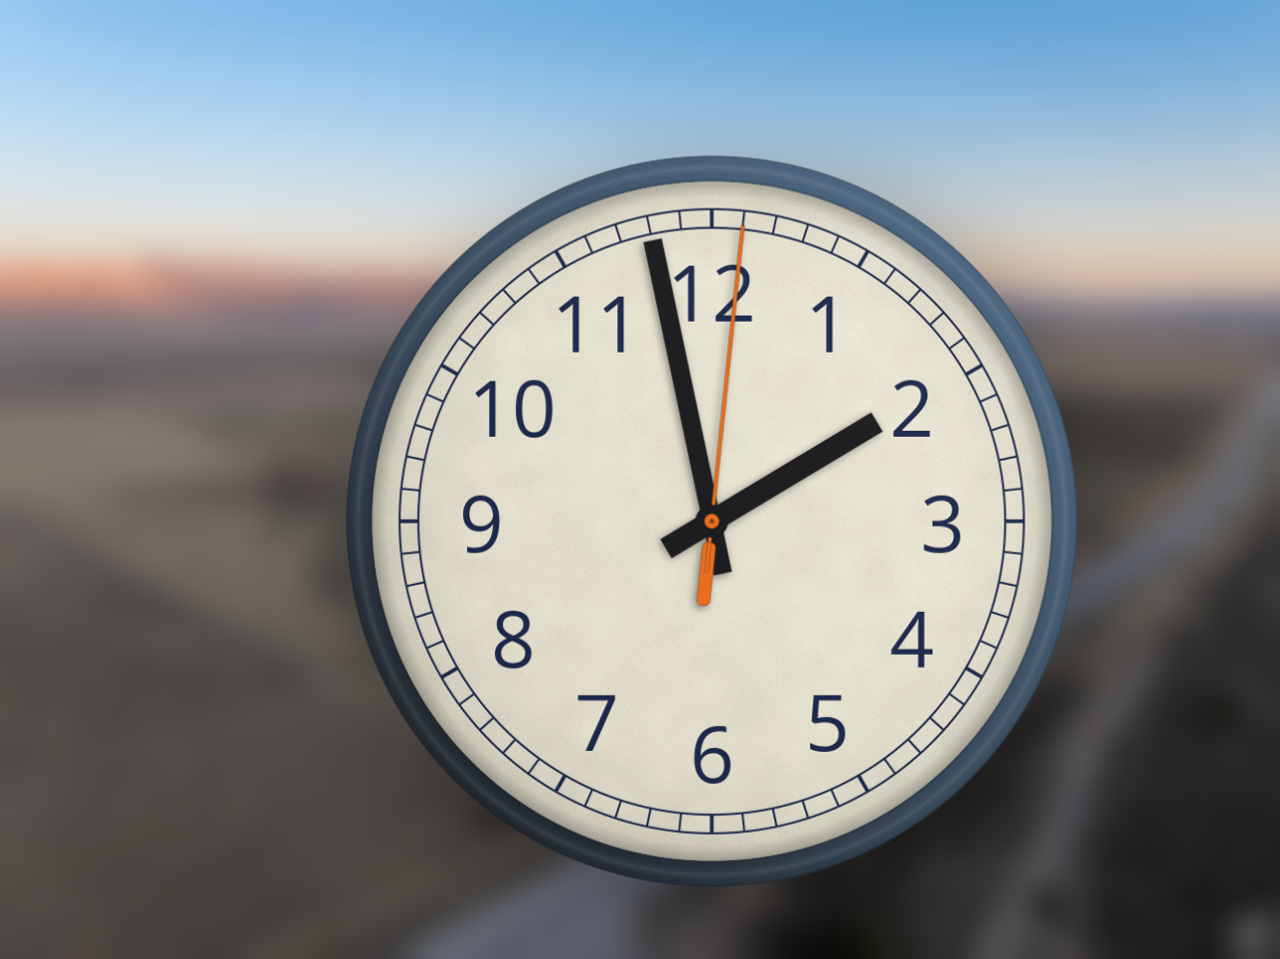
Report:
1h58m01s
